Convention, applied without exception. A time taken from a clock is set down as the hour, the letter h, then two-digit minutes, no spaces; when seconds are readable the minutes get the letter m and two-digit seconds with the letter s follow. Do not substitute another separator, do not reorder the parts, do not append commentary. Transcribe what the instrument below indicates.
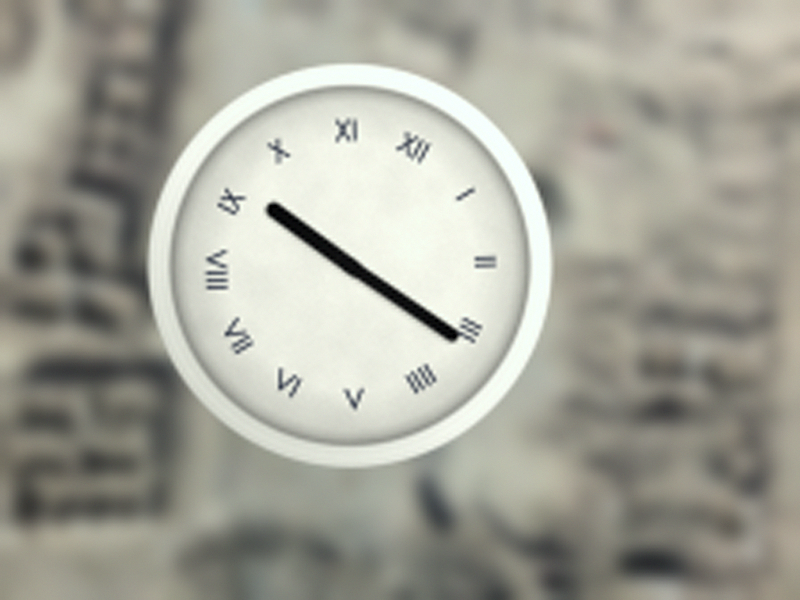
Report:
9h16
